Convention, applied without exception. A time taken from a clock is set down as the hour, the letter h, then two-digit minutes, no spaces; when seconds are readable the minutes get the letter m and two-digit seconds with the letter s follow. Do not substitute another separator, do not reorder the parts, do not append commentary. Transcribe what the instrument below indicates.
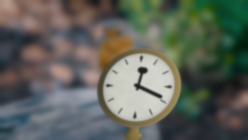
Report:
12h19
